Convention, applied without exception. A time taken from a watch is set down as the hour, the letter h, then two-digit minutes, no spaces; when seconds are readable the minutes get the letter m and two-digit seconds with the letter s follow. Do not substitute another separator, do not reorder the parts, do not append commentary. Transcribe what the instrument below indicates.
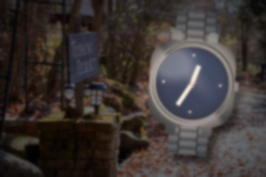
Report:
12h35
